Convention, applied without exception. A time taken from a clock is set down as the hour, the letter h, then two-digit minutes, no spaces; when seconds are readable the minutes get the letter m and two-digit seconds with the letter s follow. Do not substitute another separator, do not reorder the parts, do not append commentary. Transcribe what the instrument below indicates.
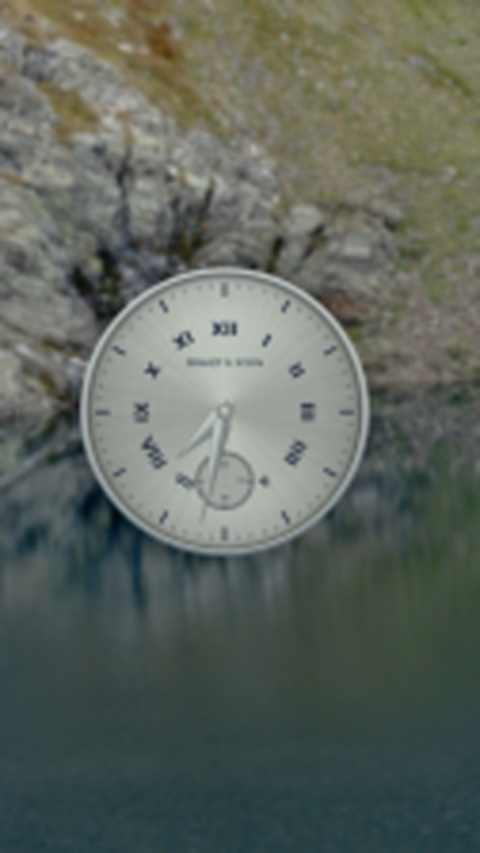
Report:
7h32
